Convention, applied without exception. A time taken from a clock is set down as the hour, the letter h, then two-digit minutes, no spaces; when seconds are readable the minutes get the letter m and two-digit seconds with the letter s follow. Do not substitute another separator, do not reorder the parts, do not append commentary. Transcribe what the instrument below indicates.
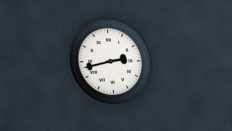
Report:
2h43
